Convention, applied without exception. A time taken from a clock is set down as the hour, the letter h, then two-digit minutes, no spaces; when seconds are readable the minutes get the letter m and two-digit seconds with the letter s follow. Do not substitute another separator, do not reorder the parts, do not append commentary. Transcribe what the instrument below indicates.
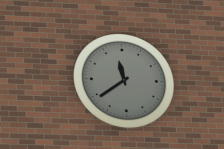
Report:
11h39
